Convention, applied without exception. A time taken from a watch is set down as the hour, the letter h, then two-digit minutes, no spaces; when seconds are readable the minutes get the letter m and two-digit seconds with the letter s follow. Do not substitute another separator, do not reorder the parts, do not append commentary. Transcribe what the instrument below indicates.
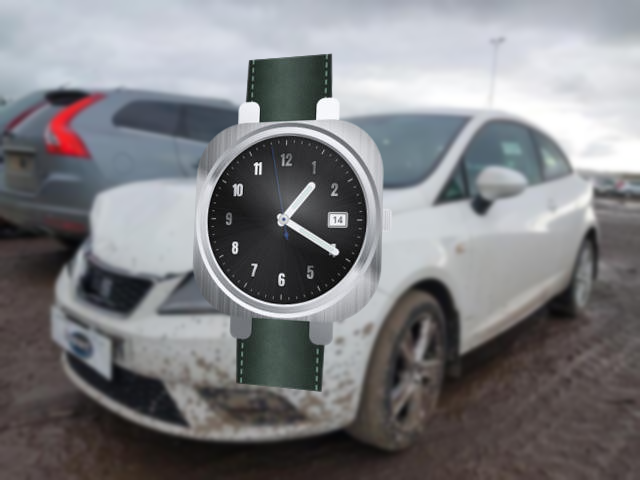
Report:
1h19m58s
